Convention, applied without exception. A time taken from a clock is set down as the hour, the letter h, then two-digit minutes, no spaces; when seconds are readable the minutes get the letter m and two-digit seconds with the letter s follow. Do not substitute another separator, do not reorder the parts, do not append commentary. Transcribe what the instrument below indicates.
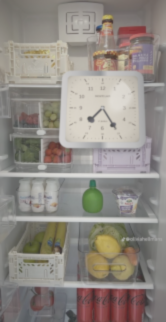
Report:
7h25
